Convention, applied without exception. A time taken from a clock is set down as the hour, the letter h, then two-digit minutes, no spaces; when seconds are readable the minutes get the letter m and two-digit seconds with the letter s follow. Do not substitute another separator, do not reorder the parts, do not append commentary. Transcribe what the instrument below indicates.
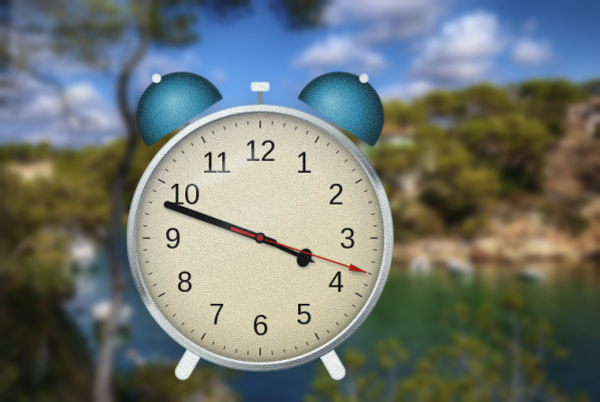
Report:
3h48m18s
